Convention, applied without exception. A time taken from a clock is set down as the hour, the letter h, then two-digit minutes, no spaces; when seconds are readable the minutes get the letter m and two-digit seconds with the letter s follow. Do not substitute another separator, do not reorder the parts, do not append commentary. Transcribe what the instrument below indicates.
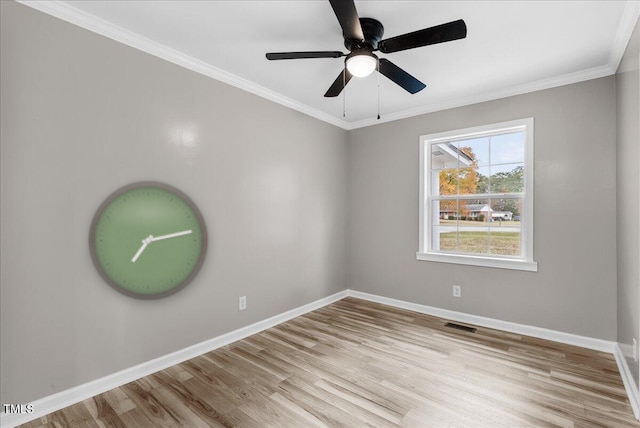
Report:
7h13
